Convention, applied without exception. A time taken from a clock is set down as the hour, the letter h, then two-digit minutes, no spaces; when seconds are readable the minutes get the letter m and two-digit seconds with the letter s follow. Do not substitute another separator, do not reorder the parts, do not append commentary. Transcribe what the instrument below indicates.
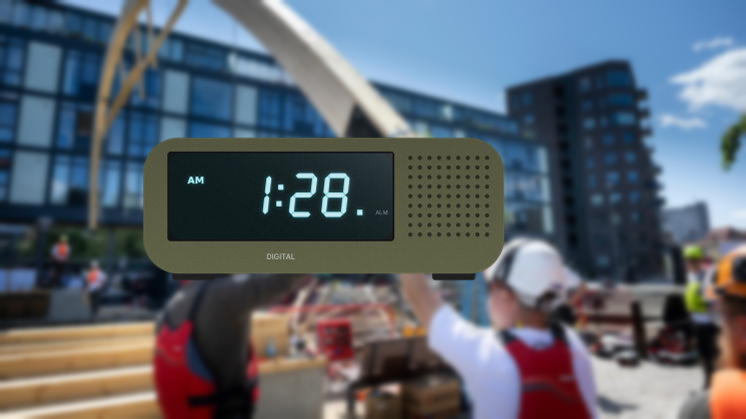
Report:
1h28
